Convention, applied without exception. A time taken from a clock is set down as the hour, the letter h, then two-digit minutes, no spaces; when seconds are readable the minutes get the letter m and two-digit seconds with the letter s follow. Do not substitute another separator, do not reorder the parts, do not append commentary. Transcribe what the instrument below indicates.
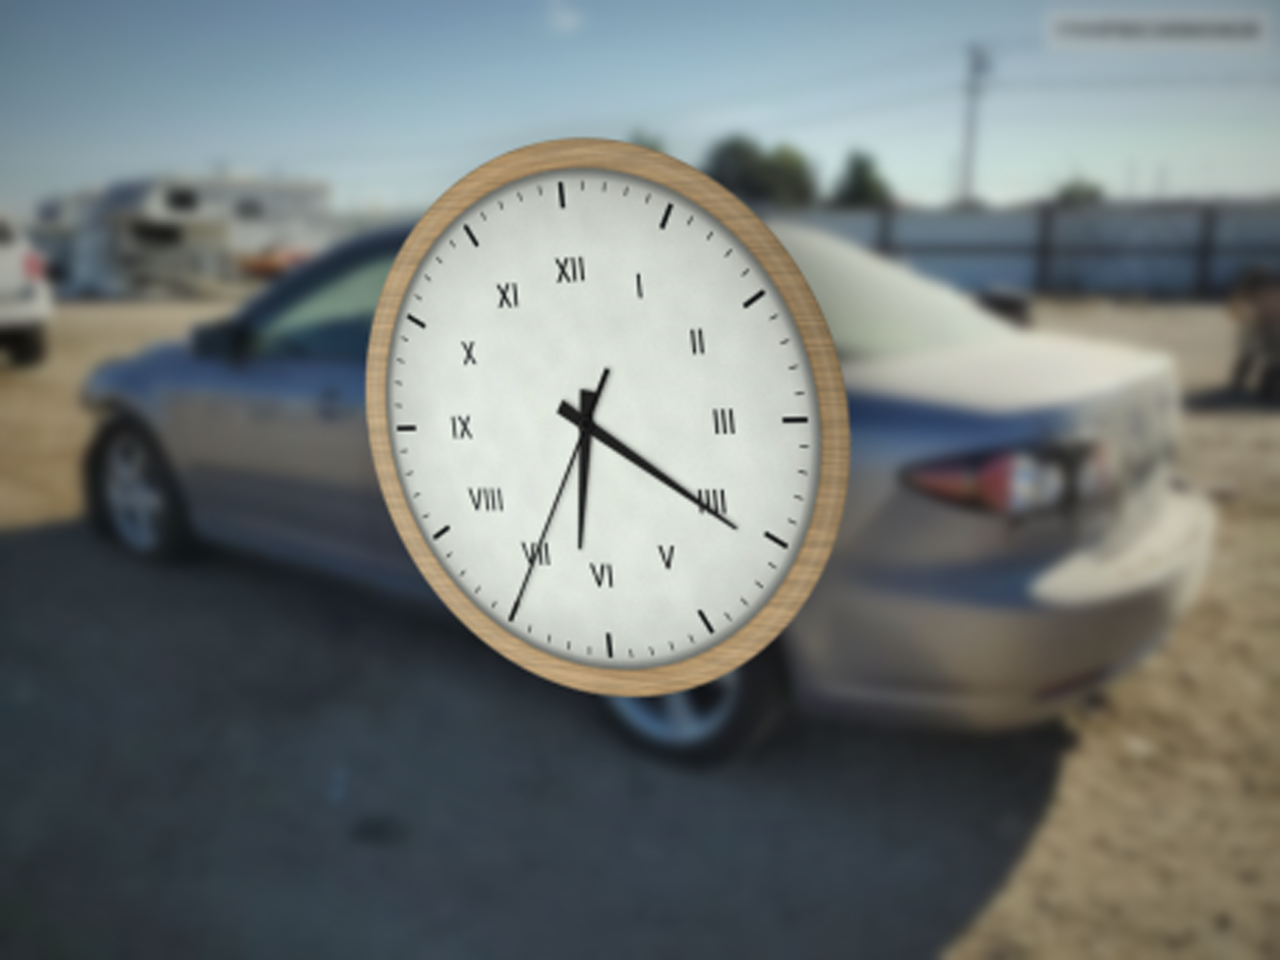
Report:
6h20m35s
